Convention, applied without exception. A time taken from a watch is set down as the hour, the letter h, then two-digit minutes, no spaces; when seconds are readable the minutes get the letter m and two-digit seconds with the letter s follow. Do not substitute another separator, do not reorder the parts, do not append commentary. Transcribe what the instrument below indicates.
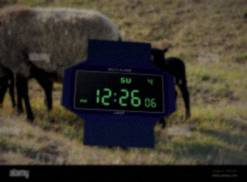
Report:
12h26
